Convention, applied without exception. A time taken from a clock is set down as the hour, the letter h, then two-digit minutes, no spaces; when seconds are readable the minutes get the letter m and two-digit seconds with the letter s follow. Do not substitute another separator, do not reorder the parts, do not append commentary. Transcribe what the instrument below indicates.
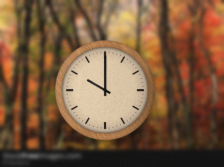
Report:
10h00
